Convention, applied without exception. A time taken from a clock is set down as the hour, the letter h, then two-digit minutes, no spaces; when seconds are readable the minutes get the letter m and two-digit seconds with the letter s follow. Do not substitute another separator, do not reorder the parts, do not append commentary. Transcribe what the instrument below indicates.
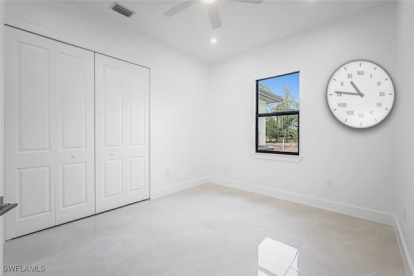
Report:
10h46
